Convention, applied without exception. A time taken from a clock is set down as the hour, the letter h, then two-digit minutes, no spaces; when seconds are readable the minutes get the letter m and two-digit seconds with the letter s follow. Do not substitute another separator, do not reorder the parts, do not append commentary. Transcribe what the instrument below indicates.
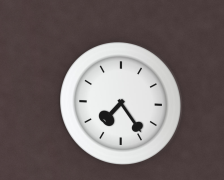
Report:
7h24
